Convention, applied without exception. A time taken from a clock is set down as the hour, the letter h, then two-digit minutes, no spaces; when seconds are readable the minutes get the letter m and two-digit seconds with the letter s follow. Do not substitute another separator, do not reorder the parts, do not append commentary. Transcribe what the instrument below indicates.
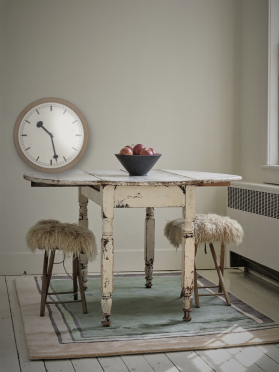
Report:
10h28
